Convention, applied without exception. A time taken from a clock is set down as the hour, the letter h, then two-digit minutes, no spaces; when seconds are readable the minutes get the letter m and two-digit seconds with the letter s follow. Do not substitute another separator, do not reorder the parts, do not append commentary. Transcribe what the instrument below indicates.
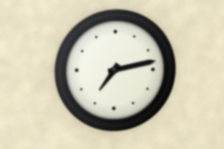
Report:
7h13
